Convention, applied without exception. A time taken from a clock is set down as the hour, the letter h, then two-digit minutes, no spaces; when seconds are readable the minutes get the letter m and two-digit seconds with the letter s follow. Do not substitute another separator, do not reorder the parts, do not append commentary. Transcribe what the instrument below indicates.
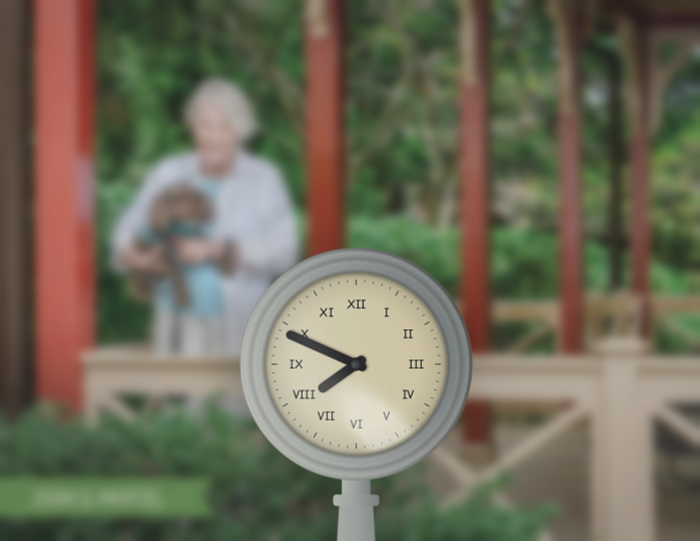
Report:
7h49
